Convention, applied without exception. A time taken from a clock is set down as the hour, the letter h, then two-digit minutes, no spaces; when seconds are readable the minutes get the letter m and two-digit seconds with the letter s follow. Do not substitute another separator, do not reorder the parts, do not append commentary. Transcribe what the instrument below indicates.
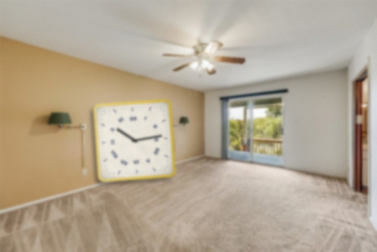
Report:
10h14
